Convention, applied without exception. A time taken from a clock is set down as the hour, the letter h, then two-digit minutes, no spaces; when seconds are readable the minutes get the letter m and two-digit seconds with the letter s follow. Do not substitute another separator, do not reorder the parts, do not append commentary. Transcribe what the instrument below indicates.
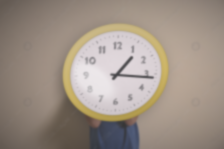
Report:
1h16
